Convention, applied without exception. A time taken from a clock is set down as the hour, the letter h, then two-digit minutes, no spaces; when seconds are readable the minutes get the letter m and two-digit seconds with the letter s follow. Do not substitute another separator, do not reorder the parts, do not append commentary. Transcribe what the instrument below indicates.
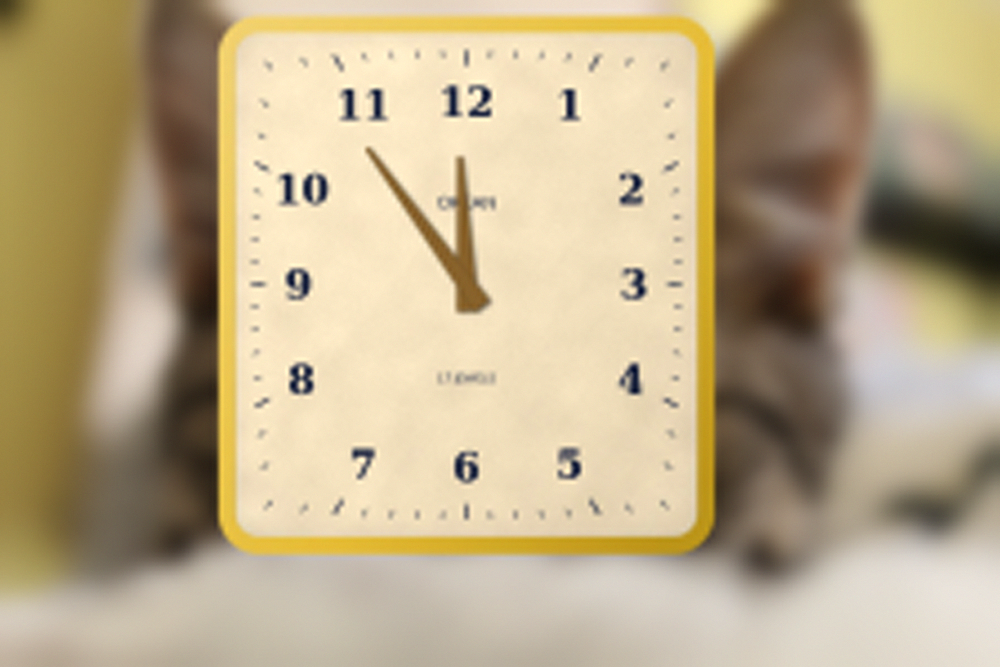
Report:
11h54
